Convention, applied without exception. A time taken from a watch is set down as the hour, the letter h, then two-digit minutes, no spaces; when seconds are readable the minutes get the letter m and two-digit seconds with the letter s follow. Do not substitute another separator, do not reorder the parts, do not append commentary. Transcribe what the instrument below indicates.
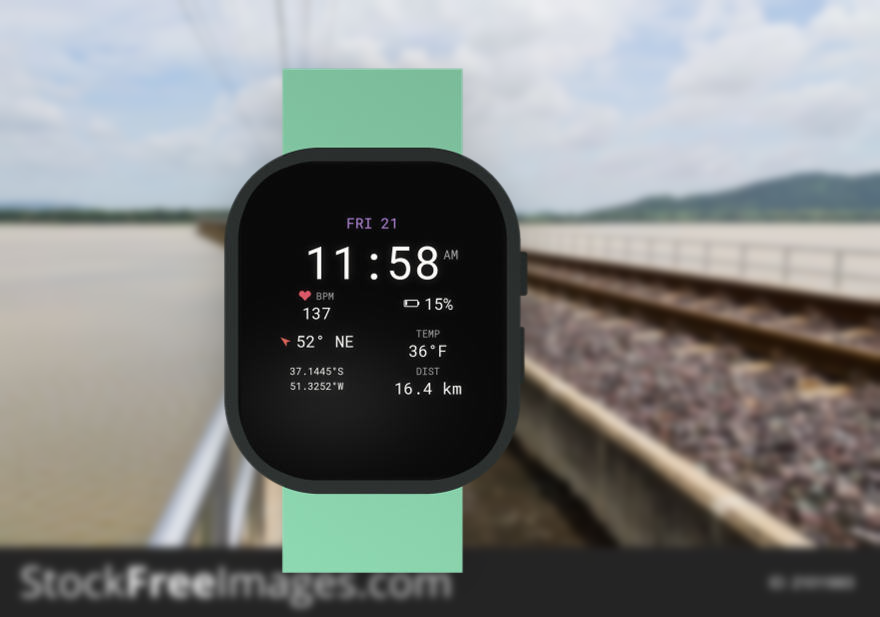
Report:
11h58
